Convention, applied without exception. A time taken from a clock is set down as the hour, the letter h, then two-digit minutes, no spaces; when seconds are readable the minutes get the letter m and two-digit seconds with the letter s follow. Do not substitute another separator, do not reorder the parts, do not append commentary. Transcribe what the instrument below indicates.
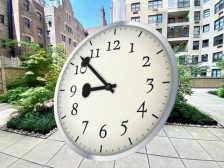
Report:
8h52
